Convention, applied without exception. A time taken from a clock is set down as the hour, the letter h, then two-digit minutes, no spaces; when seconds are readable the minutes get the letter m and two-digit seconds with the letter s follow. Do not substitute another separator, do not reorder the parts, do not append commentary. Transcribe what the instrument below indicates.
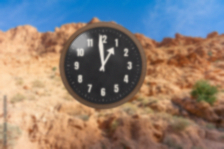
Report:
12h59
